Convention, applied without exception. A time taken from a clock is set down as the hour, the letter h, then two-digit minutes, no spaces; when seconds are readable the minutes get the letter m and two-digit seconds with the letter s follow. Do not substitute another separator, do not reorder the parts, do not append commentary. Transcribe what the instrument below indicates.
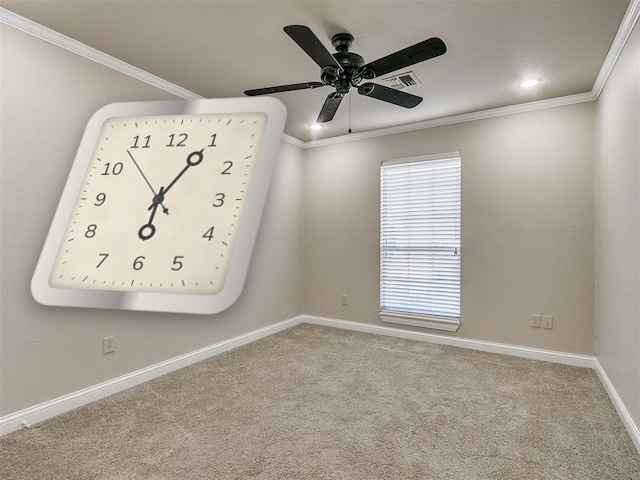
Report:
6h04m53s
